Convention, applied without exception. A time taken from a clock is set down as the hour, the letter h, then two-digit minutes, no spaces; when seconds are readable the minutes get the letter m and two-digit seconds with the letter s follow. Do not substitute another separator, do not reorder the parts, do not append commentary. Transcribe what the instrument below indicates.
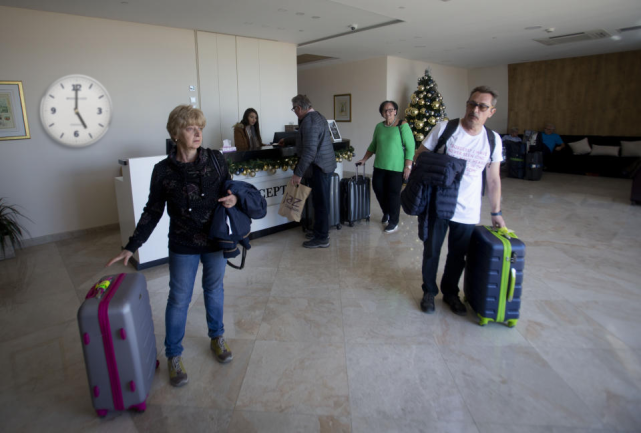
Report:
5h00
